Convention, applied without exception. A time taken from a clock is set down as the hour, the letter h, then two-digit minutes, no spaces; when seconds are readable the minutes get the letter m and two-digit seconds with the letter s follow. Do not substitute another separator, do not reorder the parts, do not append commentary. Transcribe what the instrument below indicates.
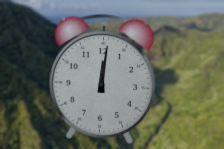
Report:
12h01
